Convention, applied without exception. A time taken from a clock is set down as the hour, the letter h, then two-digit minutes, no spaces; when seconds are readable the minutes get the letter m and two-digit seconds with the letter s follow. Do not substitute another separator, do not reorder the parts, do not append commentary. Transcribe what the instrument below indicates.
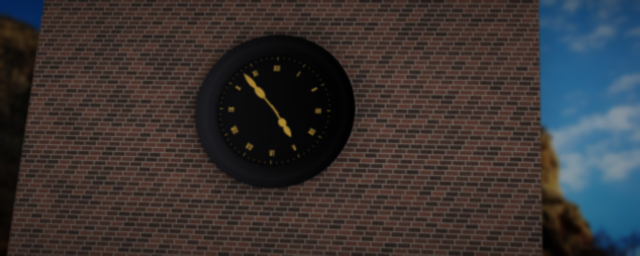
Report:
4h53
